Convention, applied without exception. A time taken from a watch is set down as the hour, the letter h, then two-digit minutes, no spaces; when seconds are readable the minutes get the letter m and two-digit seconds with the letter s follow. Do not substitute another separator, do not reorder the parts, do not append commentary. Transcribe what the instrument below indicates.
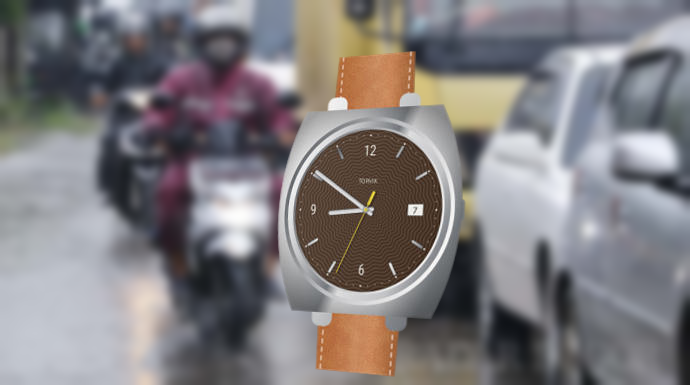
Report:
8h50m34s
